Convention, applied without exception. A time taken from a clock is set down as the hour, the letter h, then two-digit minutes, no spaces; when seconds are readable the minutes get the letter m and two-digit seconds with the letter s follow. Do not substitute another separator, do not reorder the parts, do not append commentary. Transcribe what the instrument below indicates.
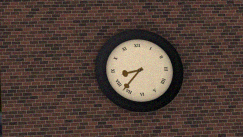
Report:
8h37
